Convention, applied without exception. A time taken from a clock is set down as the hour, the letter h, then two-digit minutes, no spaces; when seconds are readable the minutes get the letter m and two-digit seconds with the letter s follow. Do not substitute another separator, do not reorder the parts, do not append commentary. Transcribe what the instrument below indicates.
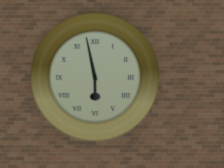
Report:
5h58
